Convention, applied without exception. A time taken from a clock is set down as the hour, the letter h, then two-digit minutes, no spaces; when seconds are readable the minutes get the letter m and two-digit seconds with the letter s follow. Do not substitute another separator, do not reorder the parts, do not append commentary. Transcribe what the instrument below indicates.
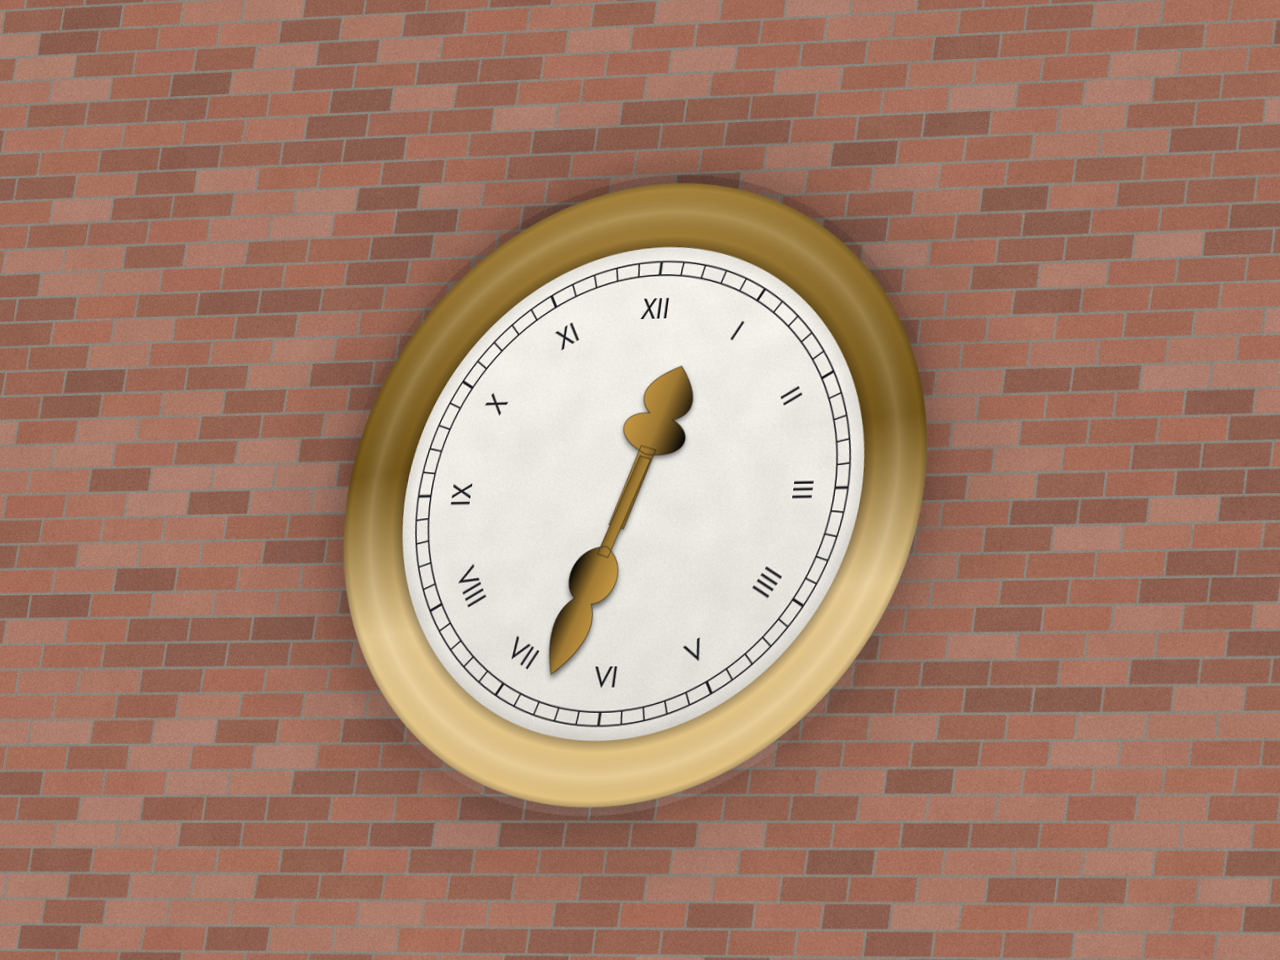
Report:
12h33
